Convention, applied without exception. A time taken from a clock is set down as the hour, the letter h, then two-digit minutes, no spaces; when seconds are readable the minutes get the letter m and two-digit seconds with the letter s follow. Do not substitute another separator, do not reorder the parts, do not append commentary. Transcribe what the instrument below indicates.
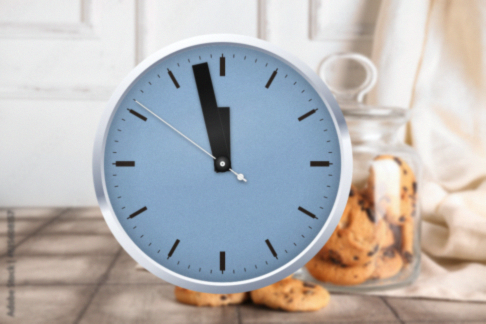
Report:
11h57m51s
